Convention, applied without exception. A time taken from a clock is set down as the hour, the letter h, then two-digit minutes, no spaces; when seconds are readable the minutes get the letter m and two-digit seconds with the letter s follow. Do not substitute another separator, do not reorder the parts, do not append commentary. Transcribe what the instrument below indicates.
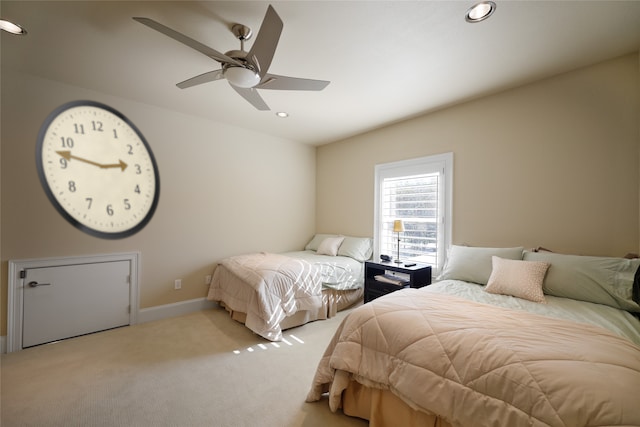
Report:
2h47
